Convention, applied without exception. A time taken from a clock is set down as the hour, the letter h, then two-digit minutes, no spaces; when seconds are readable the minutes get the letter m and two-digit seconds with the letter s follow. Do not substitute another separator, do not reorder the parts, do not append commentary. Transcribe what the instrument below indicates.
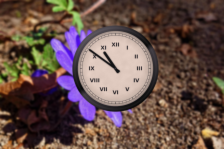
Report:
10h51
